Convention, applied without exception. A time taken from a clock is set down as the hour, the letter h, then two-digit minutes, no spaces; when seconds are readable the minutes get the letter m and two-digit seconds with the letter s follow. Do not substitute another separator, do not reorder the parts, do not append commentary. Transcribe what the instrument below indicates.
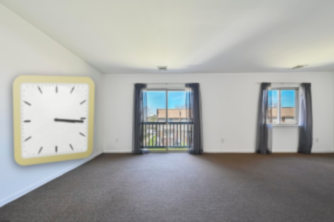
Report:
3h16
